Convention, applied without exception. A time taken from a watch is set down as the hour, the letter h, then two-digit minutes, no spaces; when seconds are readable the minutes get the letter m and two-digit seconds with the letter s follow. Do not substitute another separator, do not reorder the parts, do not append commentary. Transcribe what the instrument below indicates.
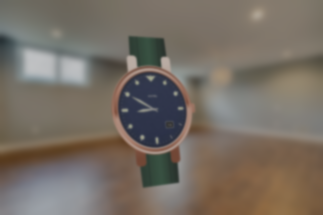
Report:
8h50
